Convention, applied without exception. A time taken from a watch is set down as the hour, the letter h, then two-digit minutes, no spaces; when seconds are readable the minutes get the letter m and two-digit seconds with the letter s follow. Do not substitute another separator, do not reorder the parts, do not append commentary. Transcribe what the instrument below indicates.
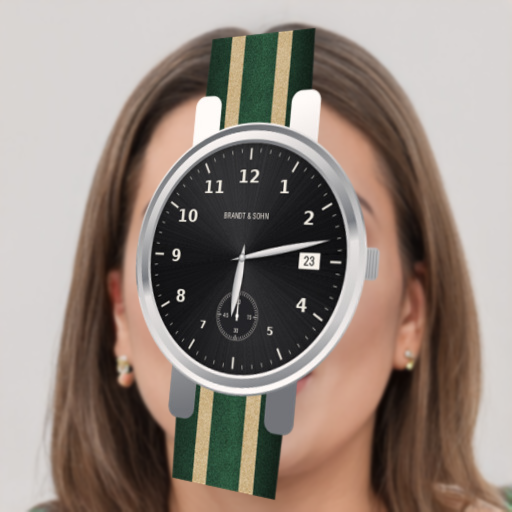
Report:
6h13
